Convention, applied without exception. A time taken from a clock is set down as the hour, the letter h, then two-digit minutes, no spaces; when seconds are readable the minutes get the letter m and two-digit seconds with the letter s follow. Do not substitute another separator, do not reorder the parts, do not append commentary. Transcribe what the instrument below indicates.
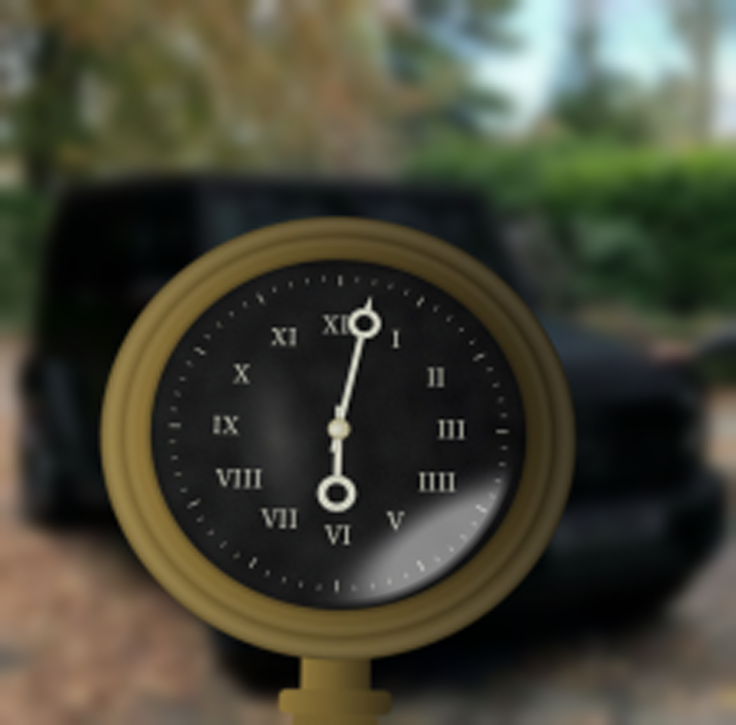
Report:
6h02
